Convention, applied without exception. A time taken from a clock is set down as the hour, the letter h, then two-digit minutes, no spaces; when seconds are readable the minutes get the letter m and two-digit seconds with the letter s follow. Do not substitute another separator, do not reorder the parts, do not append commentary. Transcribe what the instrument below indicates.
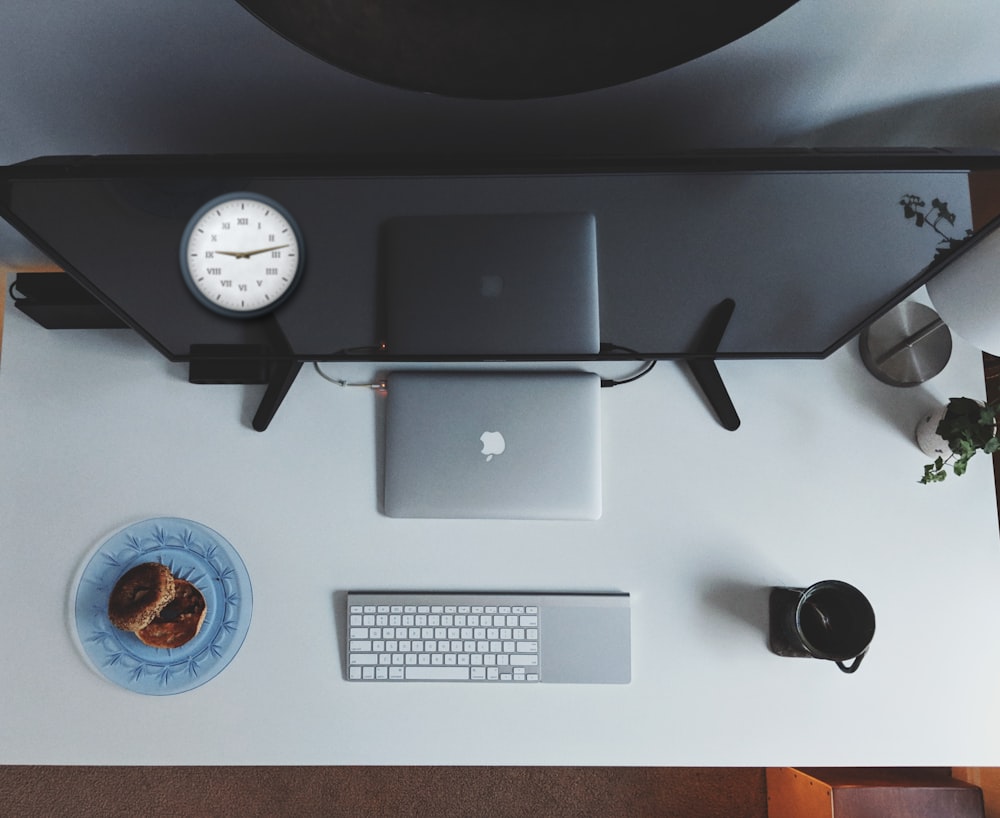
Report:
9h13
